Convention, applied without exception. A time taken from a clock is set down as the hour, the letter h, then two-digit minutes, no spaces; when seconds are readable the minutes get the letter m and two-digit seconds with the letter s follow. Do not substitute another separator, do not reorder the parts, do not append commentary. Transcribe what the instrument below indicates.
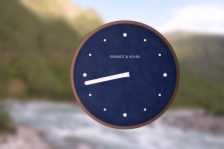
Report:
8h43
